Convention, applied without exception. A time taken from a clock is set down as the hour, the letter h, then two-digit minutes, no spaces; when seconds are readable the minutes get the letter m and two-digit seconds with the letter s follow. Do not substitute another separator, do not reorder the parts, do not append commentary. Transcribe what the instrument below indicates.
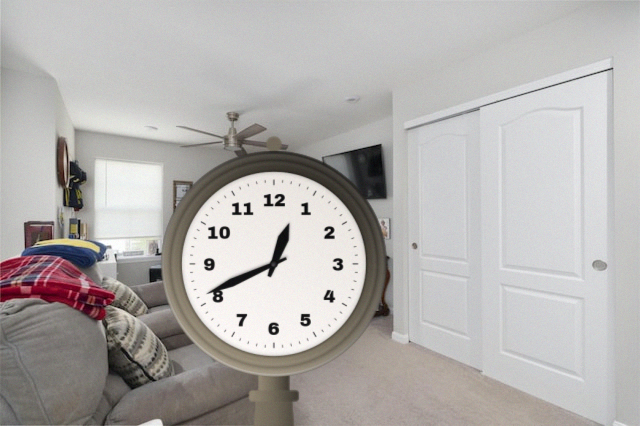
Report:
12h41
